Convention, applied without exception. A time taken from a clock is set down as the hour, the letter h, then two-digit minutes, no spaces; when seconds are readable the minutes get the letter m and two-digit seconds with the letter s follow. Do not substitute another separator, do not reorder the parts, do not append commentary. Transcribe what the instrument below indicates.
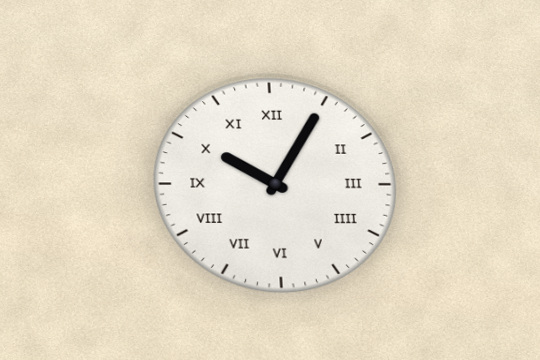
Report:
10h05
